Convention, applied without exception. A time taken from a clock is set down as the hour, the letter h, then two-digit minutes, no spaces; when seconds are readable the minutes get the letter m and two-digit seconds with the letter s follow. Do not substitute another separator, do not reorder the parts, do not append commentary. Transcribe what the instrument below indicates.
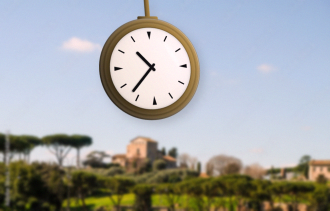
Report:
10h37
